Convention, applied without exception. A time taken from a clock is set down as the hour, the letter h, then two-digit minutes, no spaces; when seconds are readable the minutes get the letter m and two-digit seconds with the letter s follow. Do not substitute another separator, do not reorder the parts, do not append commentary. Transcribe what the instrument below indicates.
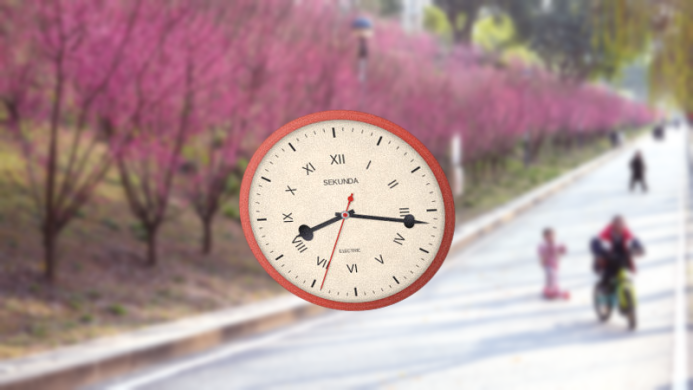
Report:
8h16m34s
